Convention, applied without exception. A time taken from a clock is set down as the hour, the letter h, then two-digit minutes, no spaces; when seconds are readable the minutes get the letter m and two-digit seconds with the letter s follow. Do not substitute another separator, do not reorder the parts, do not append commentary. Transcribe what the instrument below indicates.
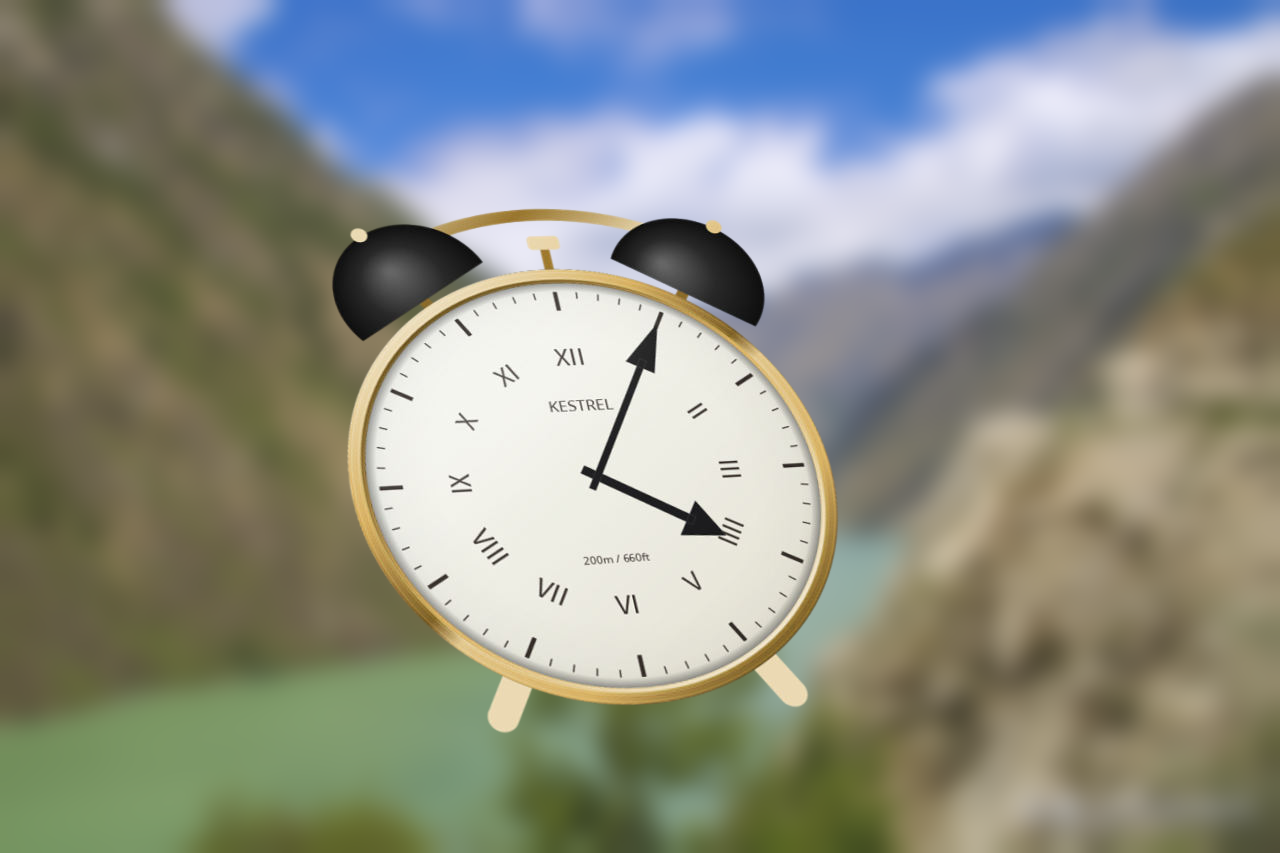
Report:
4h05
